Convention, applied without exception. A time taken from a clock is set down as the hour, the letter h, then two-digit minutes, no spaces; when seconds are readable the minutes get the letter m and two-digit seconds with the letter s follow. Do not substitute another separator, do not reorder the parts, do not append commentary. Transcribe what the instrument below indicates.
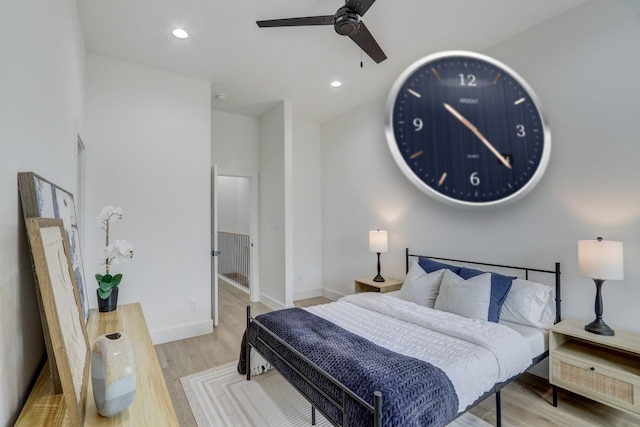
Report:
10h23
